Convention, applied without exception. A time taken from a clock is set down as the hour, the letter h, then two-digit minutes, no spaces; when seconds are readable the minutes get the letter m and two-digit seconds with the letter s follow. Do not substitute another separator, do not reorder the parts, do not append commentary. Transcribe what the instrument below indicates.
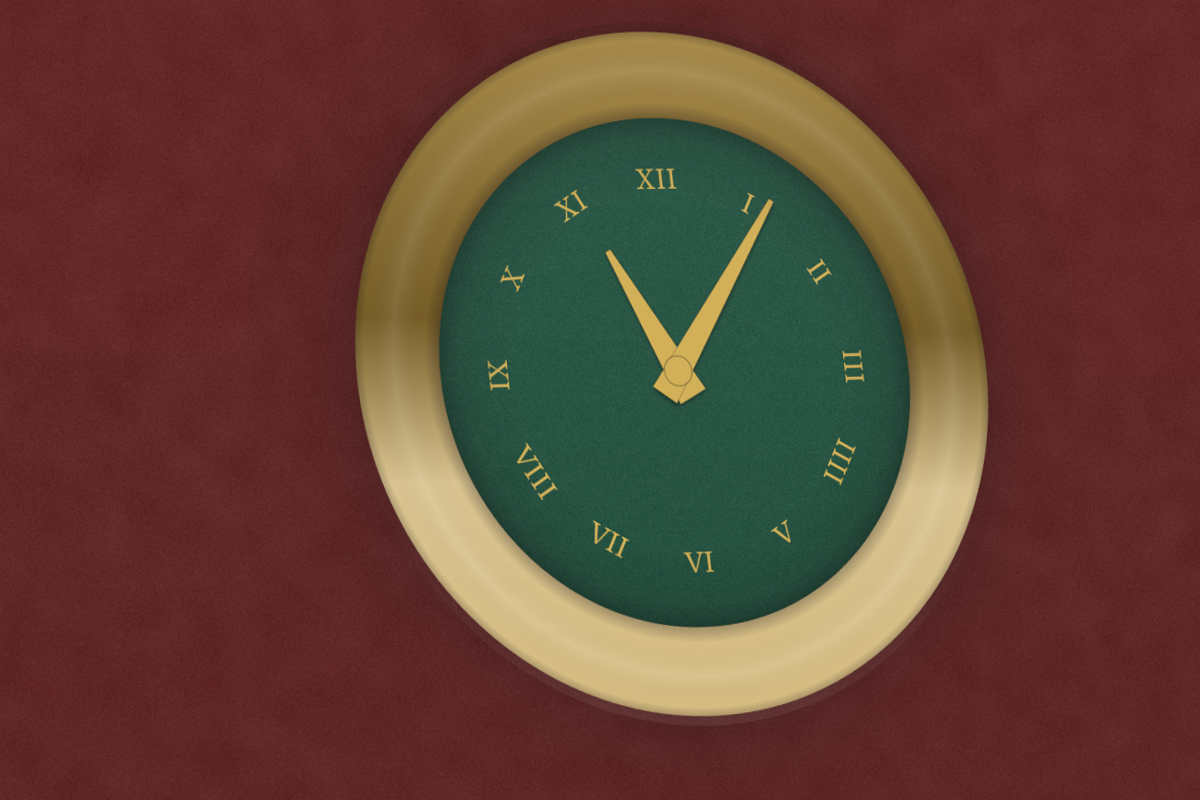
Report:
11h06
